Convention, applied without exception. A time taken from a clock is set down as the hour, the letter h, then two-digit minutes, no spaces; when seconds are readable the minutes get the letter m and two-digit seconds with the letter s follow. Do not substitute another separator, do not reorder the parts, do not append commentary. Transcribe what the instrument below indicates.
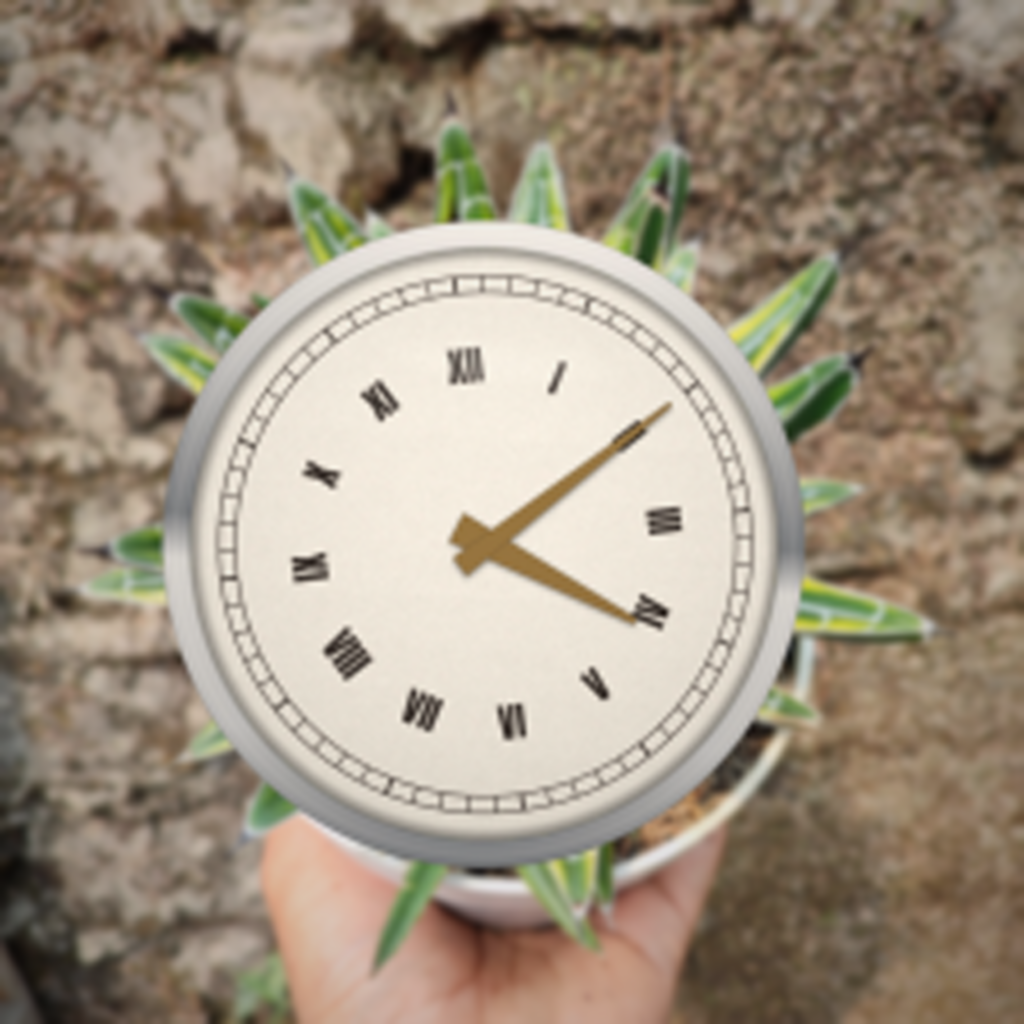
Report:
4h10
